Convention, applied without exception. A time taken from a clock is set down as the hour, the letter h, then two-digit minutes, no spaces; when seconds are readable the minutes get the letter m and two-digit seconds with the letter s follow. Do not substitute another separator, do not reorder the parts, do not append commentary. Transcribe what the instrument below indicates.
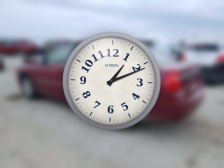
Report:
1h11
